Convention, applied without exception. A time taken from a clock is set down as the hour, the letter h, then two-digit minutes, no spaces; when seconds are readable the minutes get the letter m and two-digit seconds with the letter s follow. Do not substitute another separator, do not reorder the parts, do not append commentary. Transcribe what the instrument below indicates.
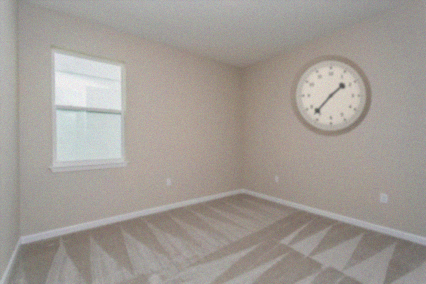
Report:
1h37
